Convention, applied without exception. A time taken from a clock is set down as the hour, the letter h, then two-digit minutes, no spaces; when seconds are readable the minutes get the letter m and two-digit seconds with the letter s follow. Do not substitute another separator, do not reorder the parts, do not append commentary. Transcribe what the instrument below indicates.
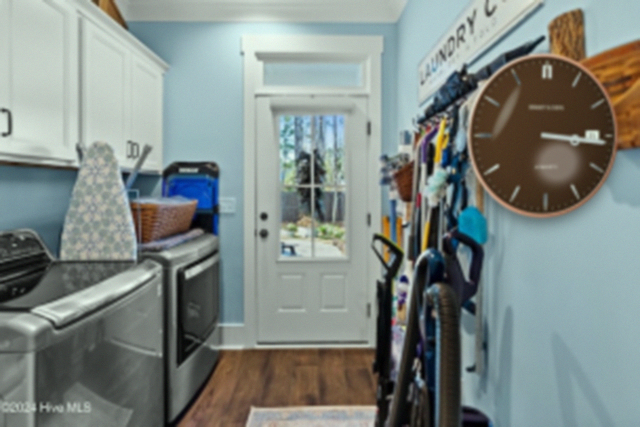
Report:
3h16
